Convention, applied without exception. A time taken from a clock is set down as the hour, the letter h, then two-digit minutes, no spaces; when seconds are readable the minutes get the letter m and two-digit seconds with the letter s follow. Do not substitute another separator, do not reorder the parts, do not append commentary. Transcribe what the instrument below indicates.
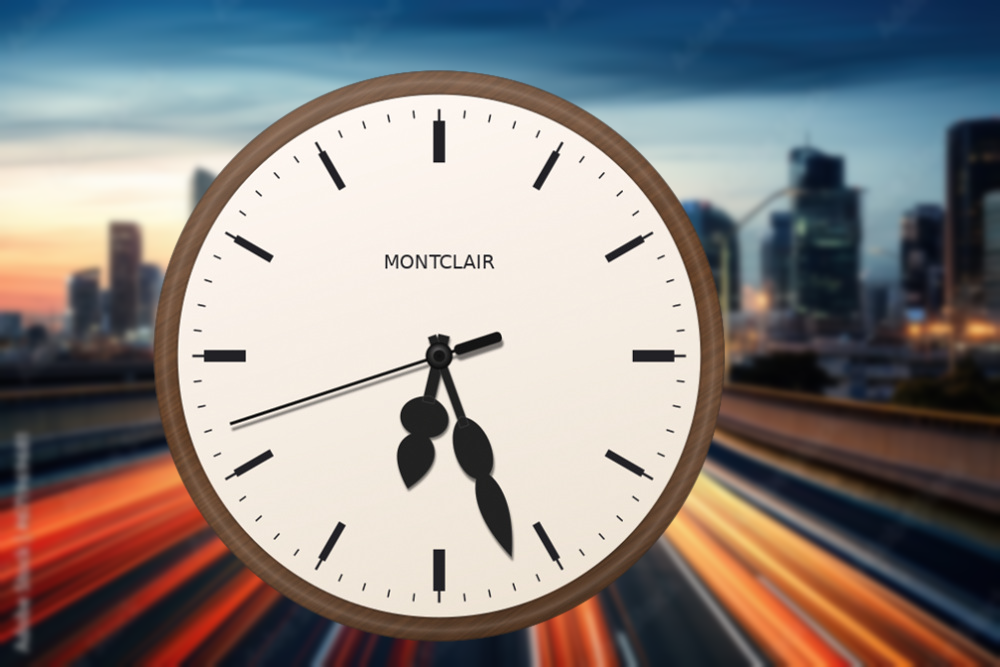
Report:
6h26m42s
